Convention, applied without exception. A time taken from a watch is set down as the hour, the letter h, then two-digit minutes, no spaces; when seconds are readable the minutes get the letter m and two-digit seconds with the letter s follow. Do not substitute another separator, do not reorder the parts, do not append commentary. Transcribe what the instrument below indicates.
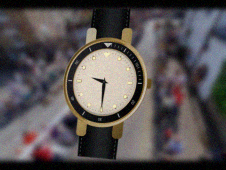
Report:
9h30
